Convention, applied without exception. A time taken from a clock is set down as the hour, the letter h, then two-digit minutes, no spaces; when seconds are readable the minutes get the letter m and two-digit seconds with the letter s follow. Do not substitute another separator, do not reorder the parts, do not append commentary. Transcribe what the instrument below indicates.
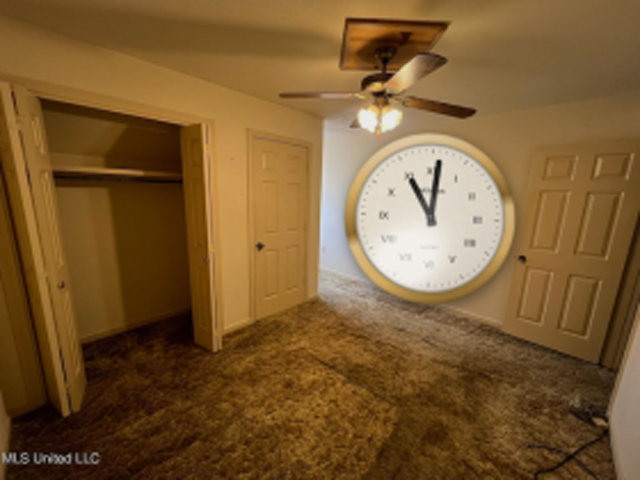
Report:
11h01
